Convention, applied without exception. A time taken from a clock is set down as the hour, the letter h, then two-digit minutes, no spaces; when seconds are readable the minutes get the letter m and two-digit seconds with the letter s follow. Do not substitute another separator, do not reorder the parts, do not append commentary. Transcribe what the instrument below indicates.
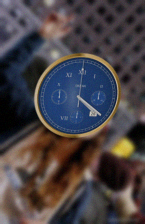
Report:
4h21
